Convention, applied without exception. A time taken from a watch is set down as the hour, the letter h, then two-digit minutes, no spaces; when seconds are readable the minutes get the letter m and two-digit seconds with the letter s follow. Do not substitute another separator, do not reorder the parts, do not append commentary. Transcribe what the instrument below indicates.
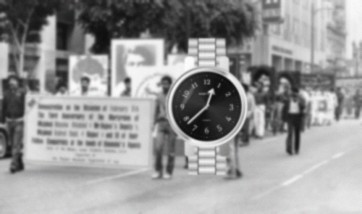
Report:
12h38
